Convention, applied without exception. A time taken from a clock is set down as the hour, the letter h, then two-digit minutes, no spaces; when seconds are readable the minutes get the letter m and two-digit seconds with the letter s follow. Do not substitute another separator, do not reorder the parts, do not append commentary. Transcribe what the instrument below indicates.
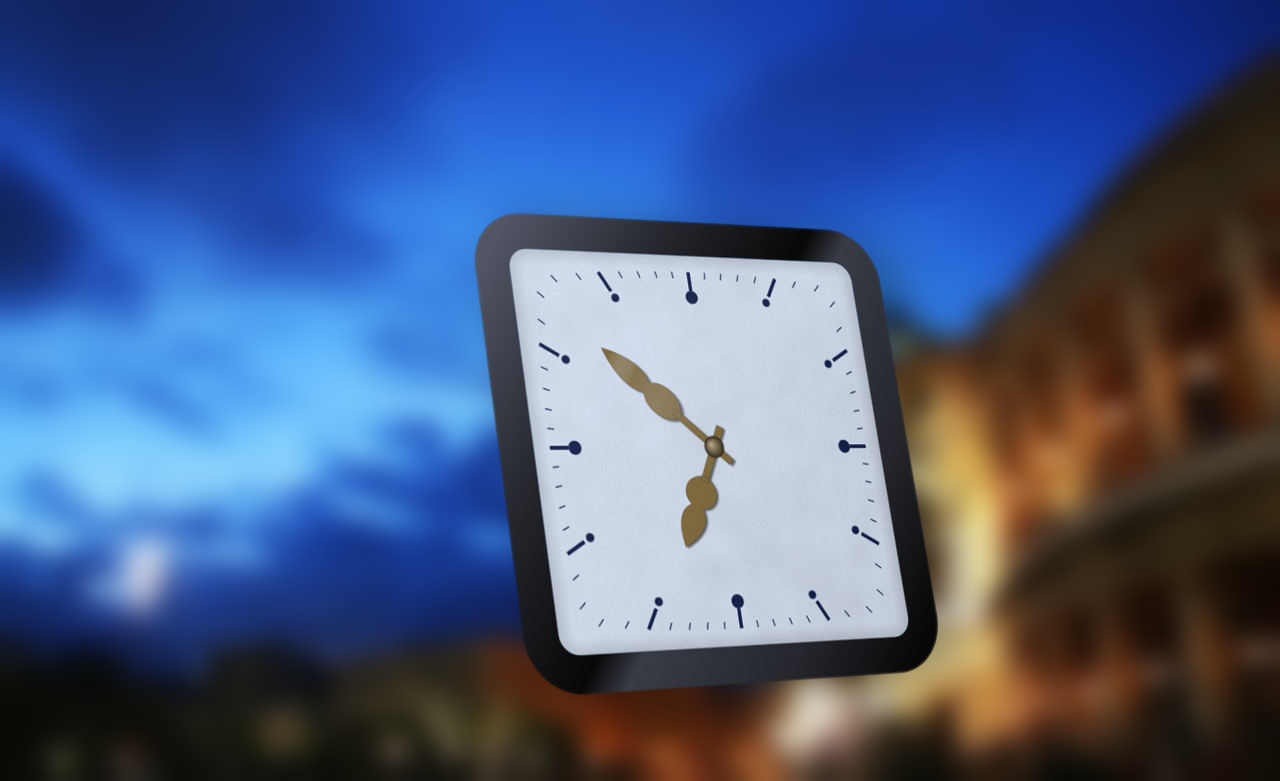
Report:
6h52
